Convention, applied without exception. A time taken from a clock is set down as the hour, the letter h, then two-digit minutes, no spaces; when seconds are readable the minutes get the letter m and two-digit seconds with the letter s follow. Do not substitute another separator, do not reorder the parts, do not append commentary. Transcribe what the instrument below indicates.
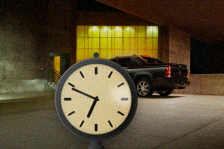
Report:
6h49
